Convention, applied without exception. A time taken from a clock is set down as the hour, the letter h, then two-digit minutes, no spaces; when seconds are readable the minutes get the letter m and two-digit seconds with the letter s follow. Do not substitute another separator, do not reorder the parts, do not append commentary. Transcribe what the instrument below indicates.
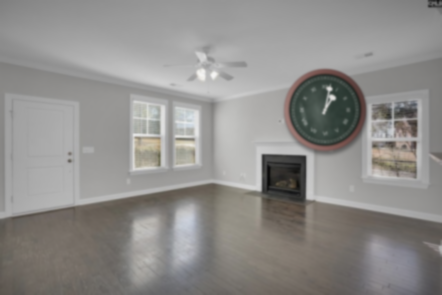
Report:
1h02
